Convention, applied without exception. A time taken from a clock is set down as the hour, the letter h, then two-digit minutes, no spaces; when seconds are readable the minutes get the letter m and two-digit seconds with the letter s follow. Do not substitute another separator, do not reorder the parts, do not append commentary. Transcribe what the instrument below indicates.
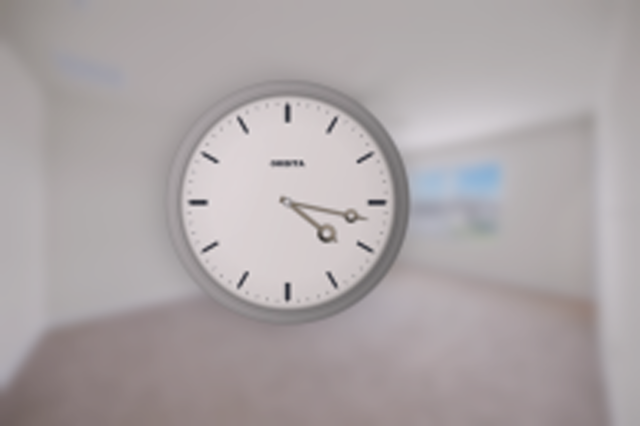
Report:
4h17
